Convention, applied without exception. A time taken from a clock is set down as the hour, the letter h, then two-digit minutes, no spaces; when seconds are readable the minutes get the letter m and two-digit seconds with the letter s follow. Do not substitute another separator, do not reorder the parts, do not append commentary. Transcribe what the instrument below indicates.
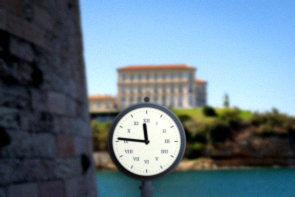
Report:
11h46
